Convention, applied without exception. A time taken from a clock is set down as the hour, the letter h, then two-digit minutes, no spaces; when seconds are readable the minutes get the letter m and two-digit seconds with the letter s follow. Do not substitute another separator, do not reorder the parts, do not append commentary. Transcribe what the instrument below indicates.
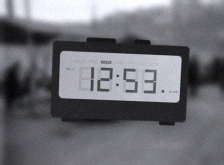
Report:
12h53
